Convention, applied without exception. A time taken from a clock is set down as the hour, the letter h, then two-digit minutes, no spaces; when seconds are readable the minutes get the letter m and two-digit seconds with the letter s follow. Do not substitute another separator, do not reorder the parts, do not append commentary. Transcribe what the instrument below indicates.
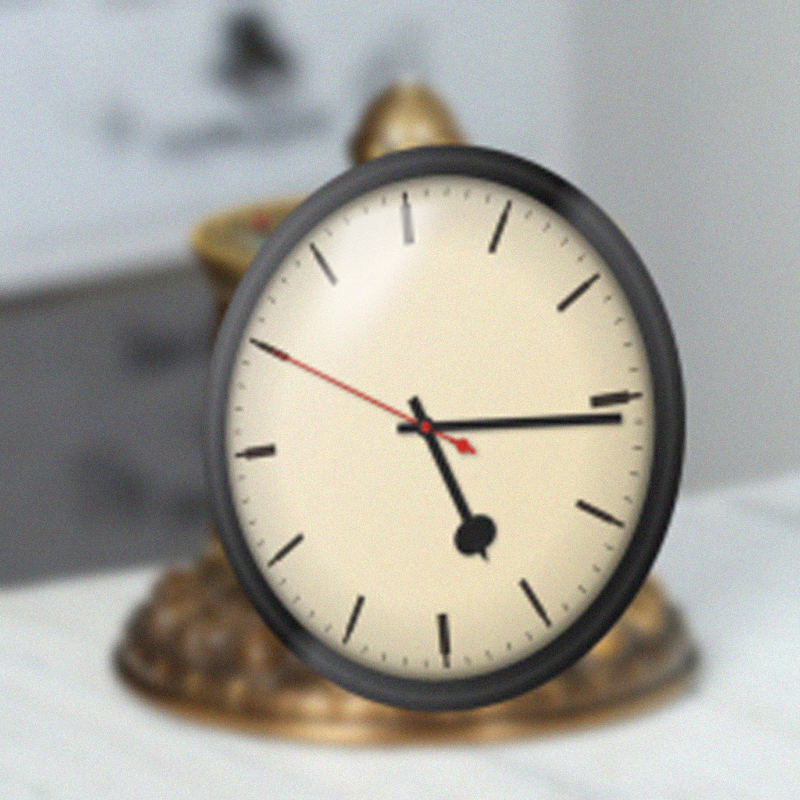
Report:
5h15m50s
